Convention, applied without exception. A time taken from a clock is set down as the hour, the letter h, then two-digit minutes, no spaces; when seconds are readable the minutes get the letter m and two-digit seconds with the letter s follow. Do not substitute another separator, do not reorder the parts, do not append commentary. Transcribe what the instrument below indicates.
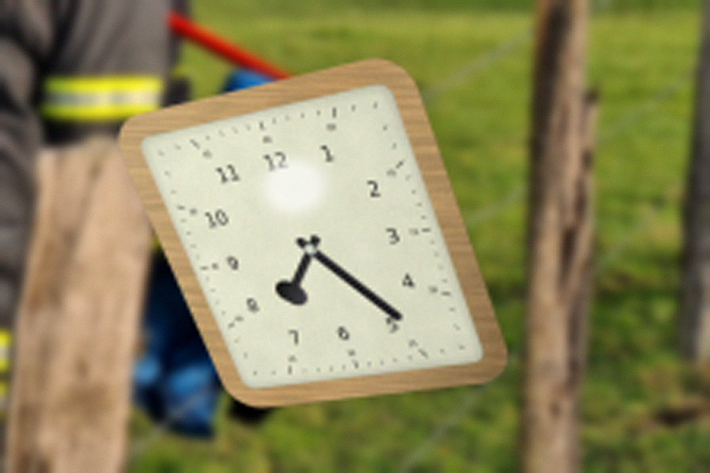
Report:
7h24
